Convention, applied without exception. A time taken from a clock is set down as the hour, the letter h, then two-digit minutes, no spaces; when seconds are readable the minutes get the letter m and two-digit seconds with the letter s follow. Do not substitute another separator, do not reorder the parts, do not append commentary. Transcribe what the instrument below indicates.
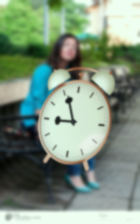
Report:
8h56
